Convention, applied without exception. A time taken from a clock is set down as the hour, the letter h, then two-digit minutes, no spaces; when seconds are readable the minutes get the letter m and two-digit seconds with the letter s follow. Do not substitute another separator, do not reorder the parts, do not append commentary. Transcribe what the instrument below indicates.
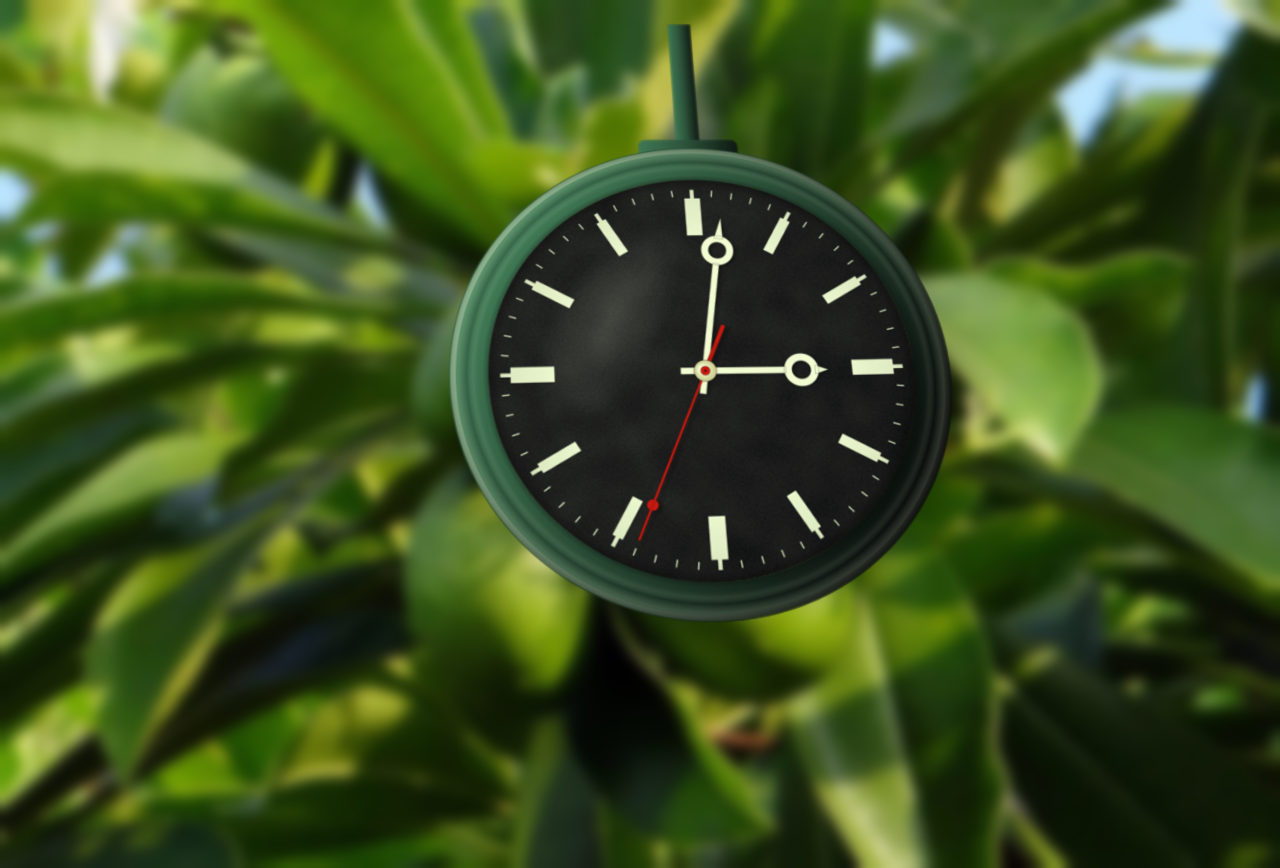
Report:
3h01m34s
